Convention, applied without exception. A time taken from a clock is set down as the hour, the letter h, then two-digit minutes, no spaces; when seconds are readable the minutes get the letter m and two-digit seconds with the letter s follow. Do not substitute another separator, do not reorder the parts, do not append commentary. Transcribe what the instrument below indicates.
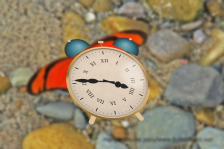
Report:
3h46
